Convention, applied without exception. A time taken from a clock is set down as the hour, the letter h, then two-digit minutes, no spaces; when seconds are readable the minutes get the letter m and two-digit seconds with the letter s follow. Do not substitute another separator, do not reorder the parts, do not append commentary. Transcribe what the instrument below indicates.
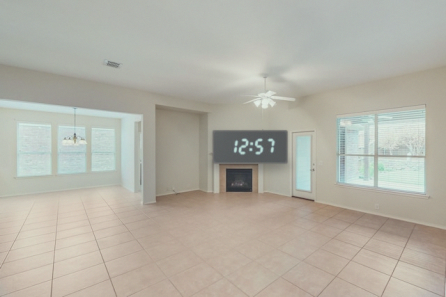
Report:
12h57
